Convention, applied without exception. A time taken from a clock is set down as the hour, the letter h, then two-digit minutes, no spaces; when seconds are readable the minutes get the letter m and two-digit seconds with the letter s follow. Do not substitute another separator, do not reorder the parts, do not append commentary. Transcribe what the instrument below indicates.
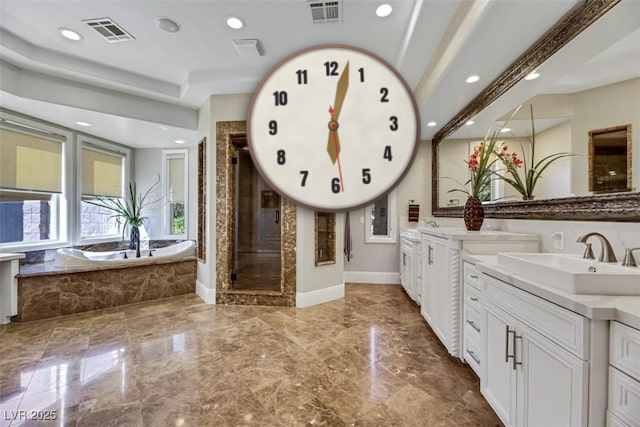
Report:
6h02m29s
